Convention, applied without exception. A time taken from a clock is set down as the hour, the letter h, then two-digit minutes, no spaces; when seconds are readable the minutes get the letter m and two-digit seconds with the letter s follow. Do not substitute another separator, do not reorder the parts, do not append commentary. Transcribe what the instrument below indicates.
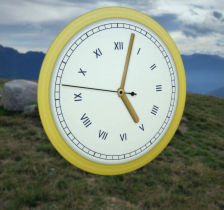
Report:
5h02m47s
